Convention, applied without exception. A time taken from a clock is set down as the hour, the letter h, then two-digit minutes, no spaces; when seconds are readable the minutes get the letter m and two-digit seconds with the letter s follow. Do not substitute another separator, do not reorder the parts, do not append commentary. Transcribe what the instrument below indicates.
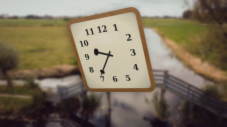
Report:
9h36
